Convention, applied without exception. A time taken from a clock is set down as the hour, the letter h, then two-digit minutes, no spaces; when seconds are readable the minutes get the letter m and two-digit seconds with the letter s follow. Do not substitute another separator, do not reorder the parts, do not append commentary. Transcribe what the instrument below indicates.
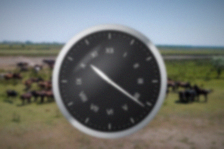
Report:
10h21
